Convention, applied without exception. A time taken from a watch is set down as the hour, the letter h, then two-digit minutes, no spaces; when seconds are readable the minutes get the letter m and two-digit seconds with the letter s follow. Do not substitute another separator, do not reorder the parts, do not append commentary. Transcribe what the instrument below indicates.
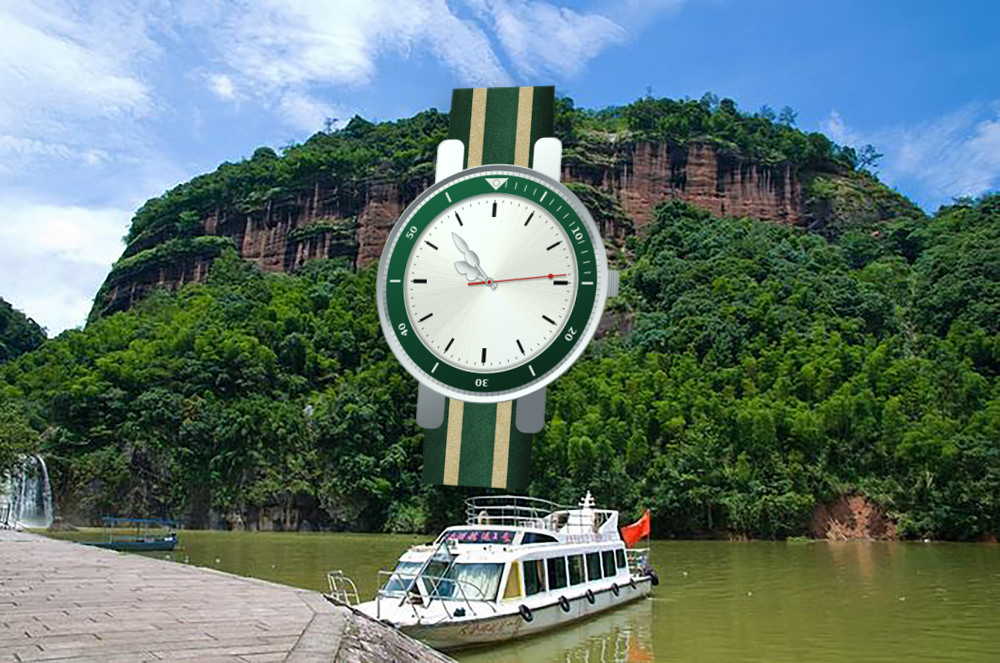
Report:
9h53m14s
